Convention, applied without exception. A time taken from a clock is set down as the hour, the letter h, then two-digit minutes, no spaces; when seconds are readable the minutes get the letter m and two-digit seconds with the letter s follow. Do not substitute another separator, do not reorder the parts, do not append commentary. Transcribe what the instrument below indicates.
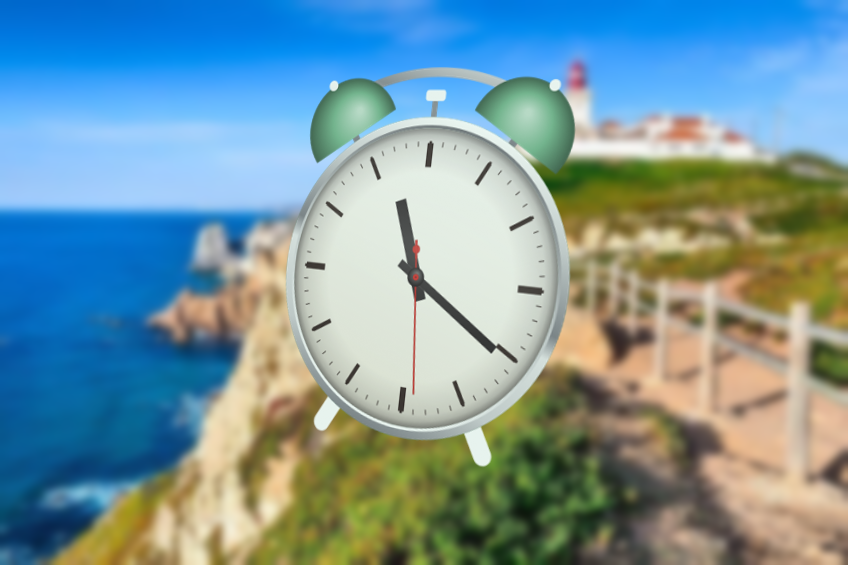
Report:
11h20m29s
